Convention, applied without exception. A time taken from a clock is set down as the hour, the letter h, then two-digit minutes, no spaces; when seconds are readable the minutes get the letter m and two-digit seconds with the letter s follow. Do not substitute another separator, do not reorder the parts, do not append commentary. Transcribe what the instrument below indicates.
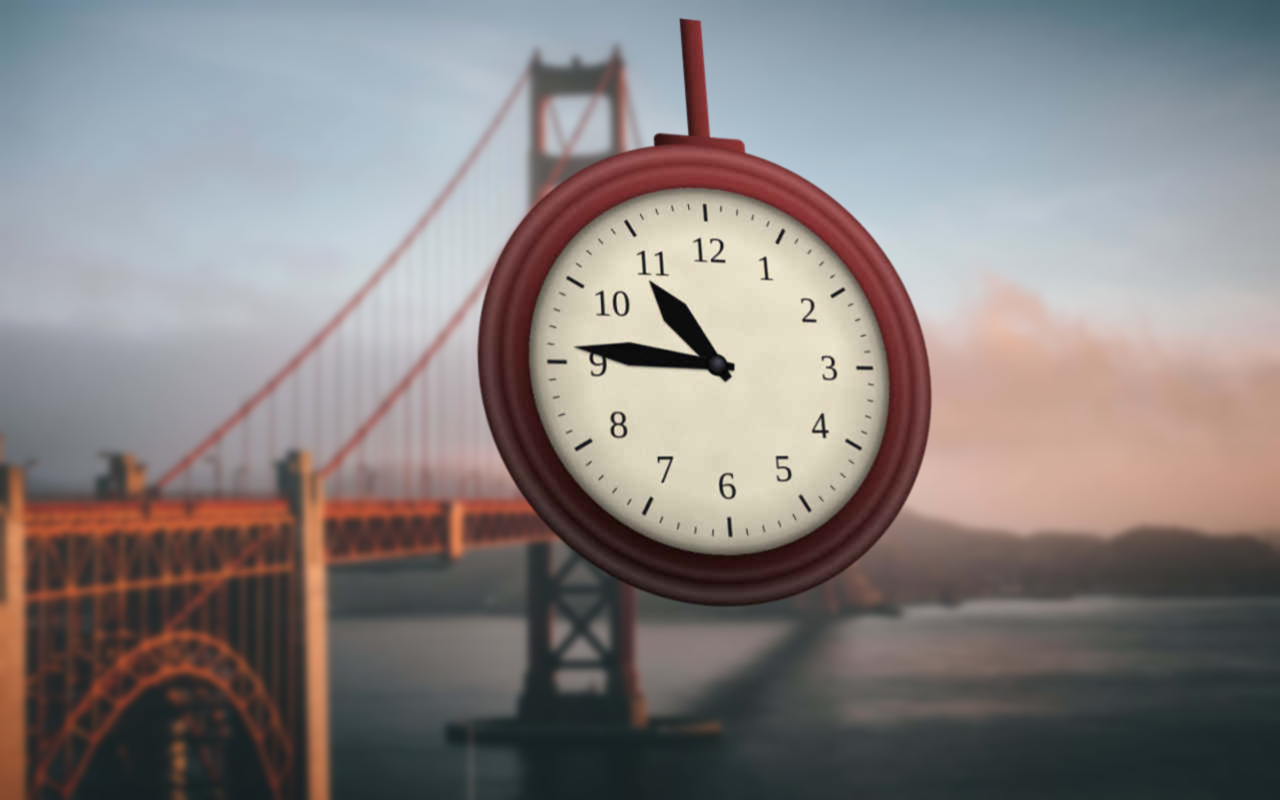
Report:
10h46
